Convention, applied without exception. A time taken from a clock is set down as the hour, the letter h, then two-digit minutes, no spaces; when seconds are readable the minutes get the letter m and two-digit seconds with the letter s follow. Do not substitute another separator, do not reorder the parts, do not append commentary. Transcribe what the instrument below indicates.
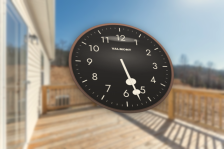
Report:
5h27
